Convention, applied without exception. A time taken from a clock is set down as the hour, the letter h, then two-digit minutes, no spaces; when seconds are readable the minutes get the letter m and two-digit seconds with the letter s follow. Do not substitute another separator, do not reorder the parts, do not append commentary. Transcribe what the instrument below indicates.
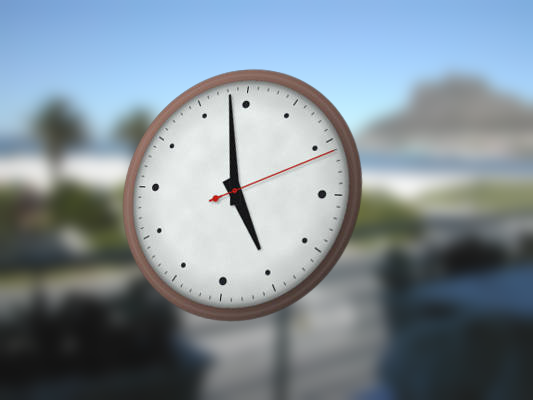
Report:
4h58m11s
